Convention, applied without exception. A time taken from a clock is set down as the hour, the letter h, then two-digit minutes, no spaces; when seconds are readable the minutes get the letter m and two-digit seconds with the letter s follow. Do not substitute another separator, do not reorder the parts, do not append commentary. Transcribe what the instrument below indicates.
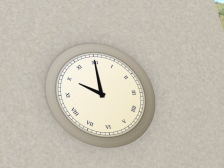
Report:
10h00
